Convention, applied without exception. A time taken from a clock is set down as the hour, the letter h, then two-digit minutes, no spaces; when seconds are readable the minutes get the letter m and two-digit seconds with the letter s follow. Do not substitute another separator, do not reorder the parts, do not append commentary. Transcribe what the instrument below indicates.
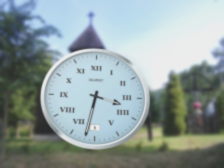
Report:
3h32
